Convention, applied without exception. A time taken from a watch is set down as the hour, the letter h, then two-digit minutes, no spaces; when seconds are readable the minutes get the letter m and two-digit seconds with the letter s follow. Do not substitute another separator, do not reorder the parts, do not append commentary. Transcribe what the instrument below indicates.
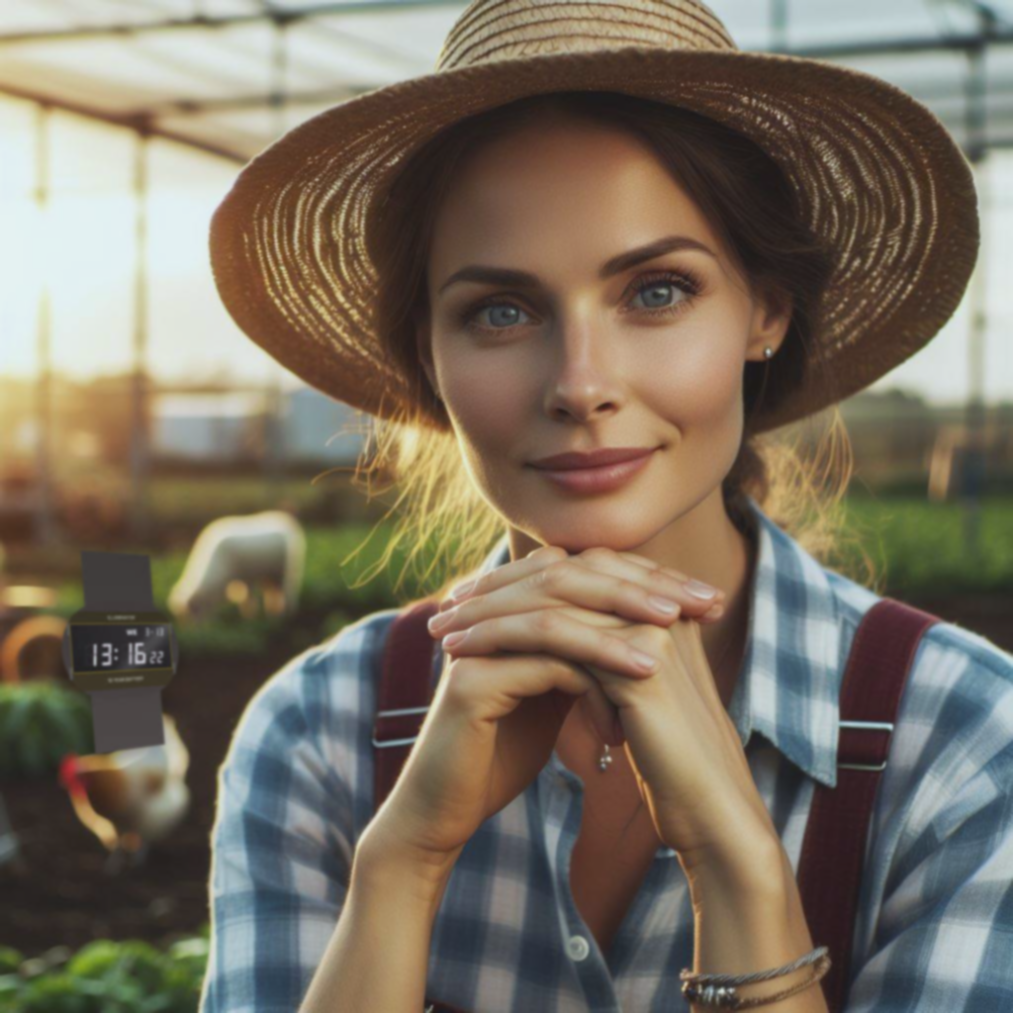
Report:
13h16
